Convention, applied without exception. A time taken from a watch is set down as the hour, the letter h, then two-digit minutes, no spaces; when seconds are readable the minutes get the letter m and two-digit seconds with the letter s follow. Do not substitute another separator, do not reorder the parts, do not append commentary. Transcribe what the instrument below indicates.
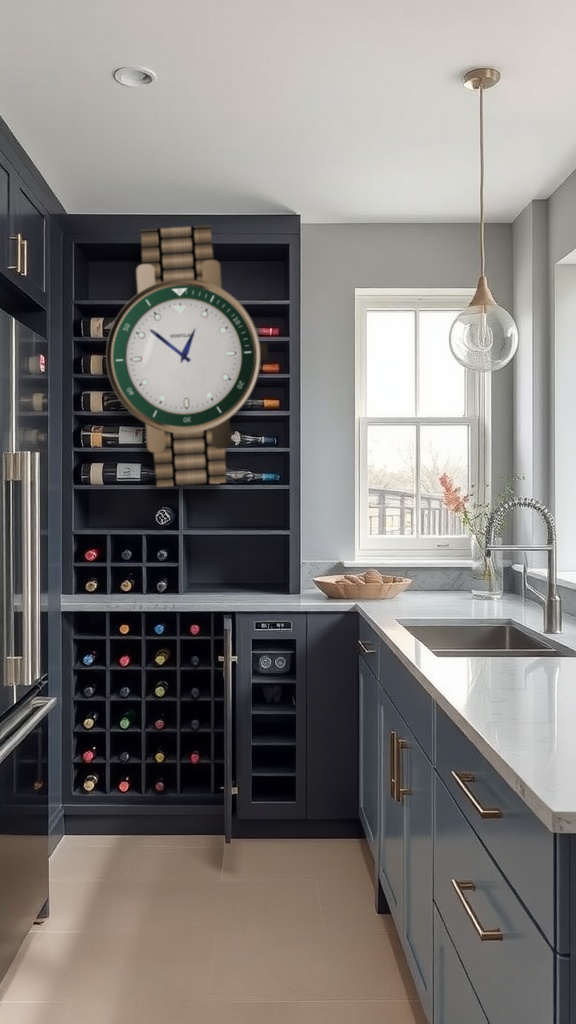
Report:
12h52
